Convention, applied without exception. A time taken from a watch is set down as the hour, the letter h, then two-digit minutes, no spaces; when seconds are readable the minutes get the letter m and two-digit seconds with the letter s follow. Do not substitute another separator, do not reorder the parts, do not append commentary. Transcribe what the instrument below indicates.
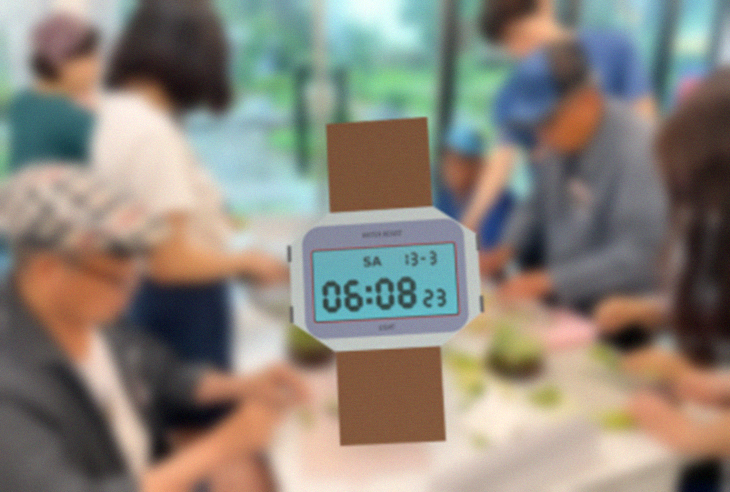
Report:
6h08m23s
